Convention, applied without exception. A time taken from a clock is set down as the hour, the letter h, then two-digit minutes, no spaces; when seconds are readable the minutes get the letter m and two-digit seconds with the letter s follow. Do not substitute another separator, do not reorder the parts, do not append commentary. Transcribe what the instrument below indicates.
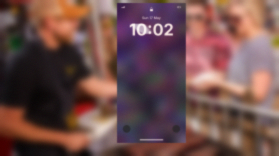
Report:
10h02
